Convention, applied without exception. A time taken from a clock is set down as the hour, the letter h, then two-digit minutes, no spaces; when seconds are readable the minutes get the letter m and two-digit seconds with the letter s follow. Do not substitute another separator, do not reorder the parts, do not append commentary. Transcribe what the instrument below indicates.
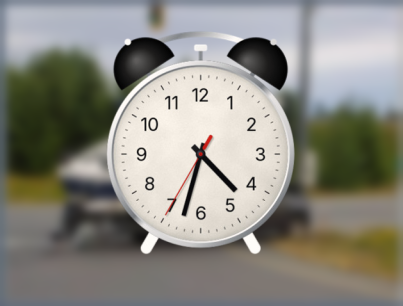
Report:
4h32m35s
